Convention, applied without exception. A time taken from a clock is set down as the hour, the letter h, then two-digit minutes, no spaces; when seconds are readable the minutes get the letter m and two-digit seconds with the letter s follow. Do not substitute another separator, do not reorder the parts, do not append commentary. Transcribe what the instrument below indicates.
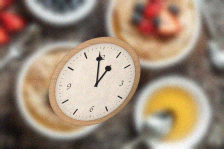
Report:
12h59
